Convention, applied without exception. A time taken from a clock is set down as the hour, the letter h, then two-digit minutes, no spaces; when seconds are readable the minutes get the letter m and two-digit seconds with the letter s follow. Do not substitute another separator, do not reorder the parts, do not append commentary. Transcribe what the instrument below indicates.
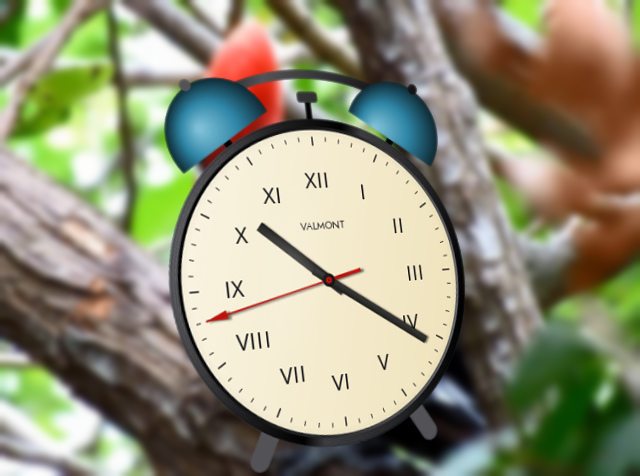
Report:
10h20m43s
